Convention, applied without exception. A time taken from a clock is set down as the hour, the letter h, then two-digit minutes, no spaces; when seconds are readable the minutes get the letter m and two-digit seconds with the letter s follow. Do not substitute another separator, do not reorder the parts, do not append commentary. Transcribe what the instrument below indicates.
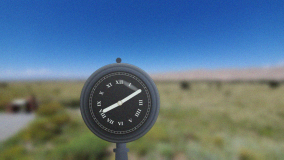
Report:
8h10
